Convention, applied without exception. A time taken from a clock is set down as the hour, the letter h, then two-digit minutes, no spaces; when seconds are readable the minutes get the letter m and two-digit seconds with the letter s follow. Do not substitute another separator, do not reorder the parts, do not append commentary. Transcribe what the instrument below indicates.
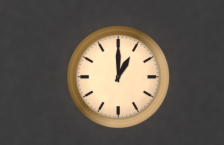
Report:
1h00
